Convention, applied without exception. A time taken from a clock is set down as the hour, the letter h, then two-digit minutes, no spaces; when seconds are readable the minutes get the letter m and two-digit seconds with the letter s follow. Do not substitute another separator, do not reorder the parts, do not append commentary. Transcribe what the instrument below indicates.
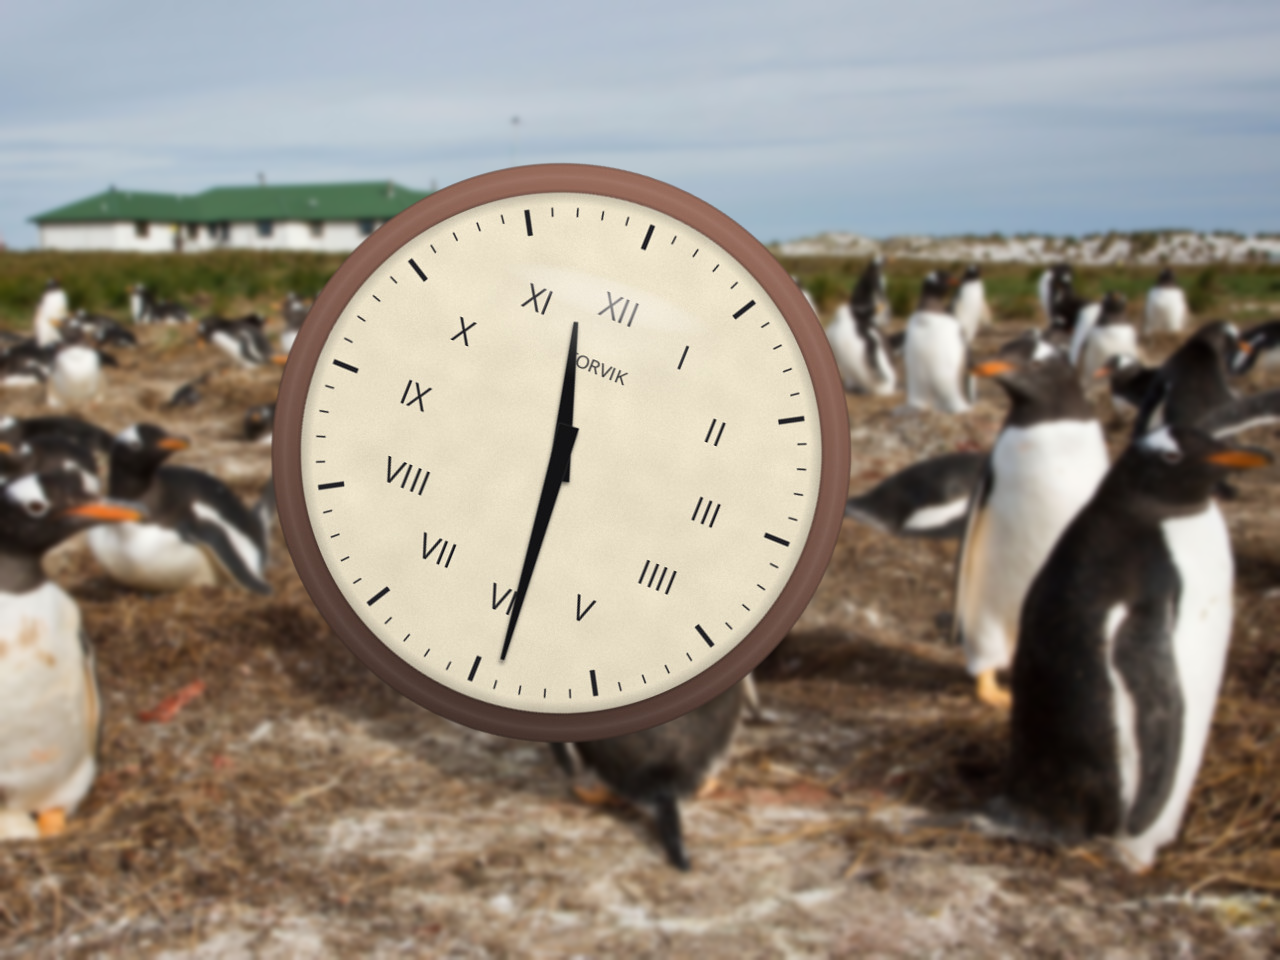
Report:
11h29
